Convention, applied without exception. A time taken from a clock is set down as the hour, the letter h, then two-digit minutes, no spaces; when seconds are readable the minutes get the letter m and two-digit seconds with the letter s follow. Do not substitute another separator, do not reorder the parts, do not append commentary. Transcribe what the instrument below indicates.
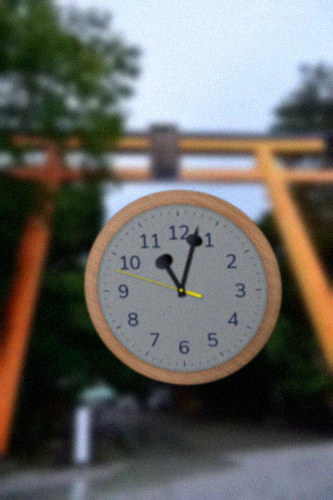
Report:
11h02m48s
